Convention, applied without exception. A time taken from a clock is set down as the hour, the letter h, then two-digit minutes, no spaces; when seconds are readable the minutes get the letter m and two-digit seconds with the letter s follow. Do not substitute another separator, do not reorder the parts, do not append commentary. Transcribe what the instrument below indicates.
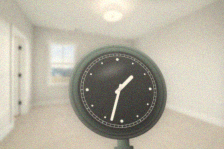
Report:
1h33
